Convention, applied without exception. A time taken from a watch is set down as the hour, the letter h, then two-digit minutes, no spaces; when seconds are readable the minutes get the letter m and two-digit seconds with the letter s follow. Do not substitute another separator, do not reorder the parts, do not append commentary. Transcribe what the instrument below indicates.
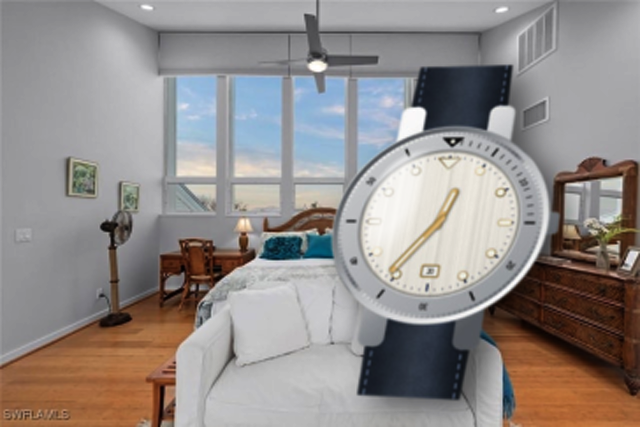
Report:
12h36
